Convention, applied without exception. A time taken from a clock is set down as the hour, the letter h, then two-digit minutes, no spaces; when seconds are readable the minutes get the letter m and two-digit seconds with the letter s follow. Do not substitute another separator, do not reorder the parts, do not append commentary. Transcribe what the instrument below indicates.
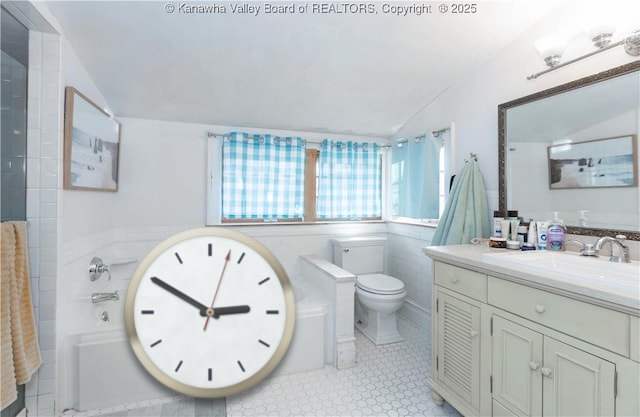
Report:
2h50m03s
